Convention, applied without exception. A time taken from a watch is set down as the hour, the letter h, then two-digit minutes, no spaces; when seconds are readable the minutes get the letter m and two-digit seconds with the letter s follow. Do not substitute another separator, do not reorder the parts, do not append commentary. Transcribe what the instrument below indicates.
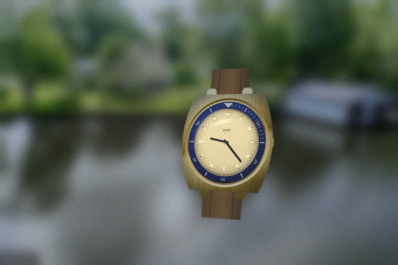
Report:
9h23
